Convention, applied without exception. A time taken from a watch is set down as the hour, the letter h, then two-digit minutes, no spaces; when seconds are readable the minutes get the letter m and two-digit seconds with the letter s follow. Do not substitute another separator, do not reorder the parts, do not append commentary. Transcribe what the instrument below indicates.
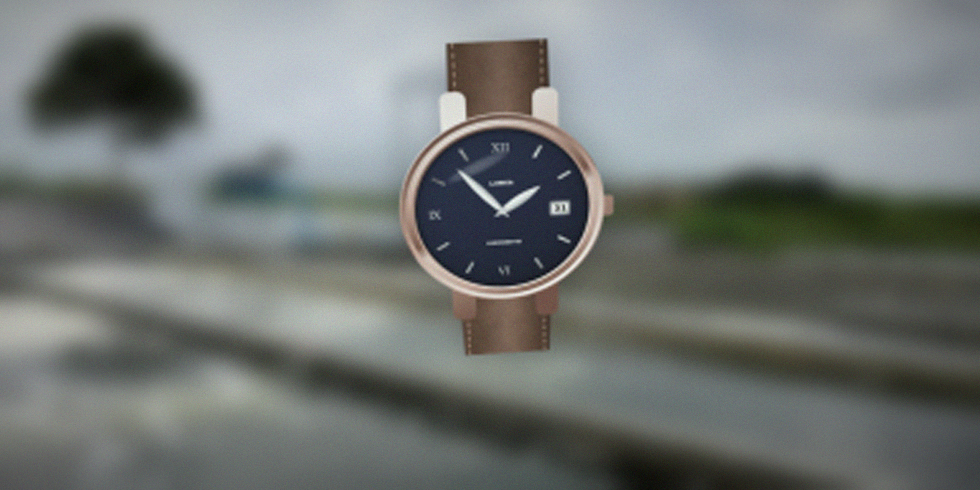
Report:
1h53
